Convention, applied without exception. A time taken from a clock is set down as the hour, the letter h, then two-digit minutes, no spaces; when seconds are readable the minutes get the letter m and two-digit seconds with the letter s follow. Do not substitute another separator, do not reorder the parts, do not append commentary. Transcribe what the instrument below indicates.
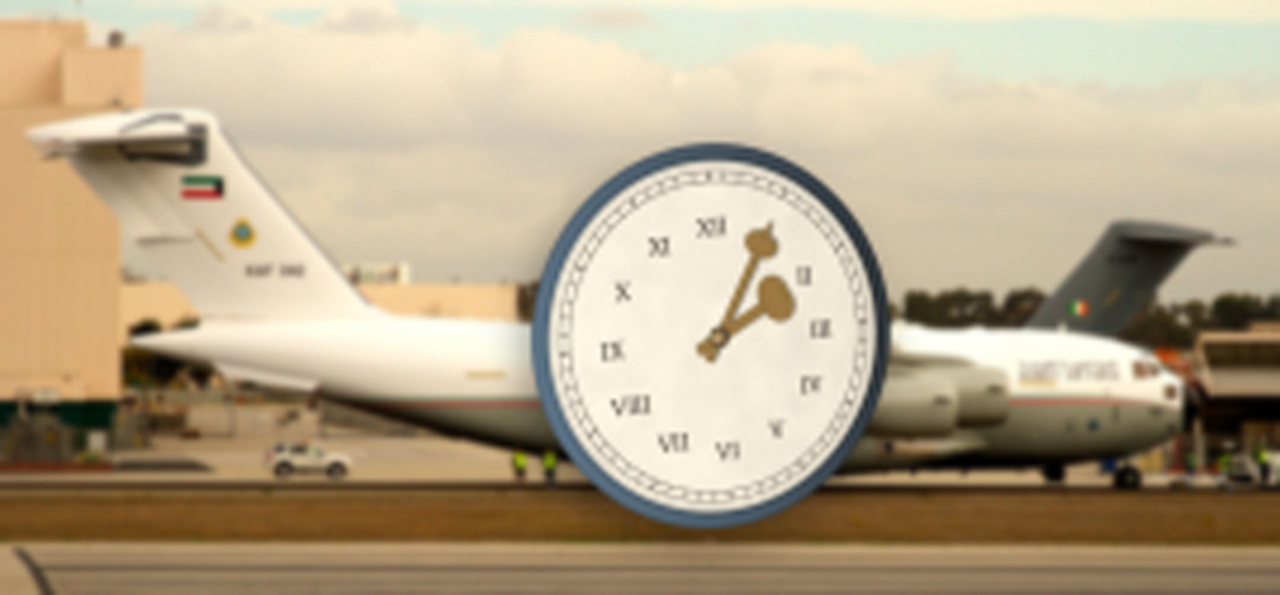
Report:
2h05
